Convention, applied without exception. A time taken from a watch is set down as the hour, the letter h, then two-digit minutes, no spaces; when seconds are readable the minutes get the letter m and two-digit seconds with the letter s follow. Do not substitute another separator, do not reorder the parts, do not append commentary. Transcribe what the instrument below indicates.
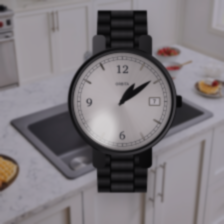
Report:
1h09
